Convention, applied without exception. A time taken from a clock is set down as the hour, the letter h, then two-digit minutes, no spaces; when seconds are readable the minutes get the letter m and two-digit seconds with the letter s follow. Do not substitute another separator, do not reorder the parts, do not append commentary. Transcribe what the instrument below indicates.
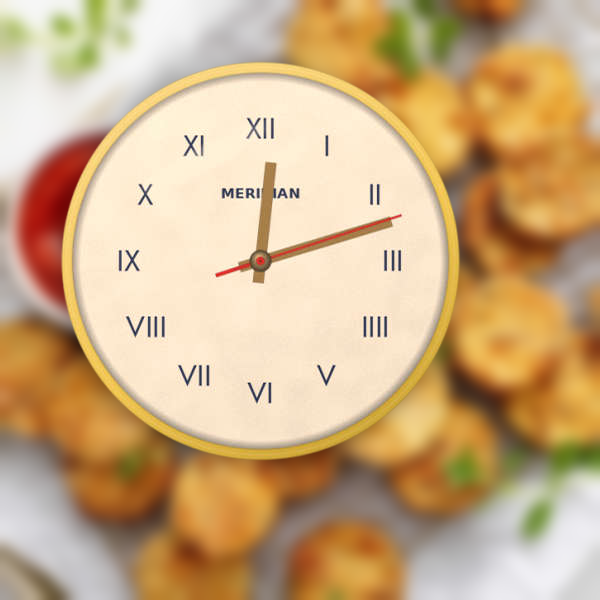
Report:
12h12m12s
